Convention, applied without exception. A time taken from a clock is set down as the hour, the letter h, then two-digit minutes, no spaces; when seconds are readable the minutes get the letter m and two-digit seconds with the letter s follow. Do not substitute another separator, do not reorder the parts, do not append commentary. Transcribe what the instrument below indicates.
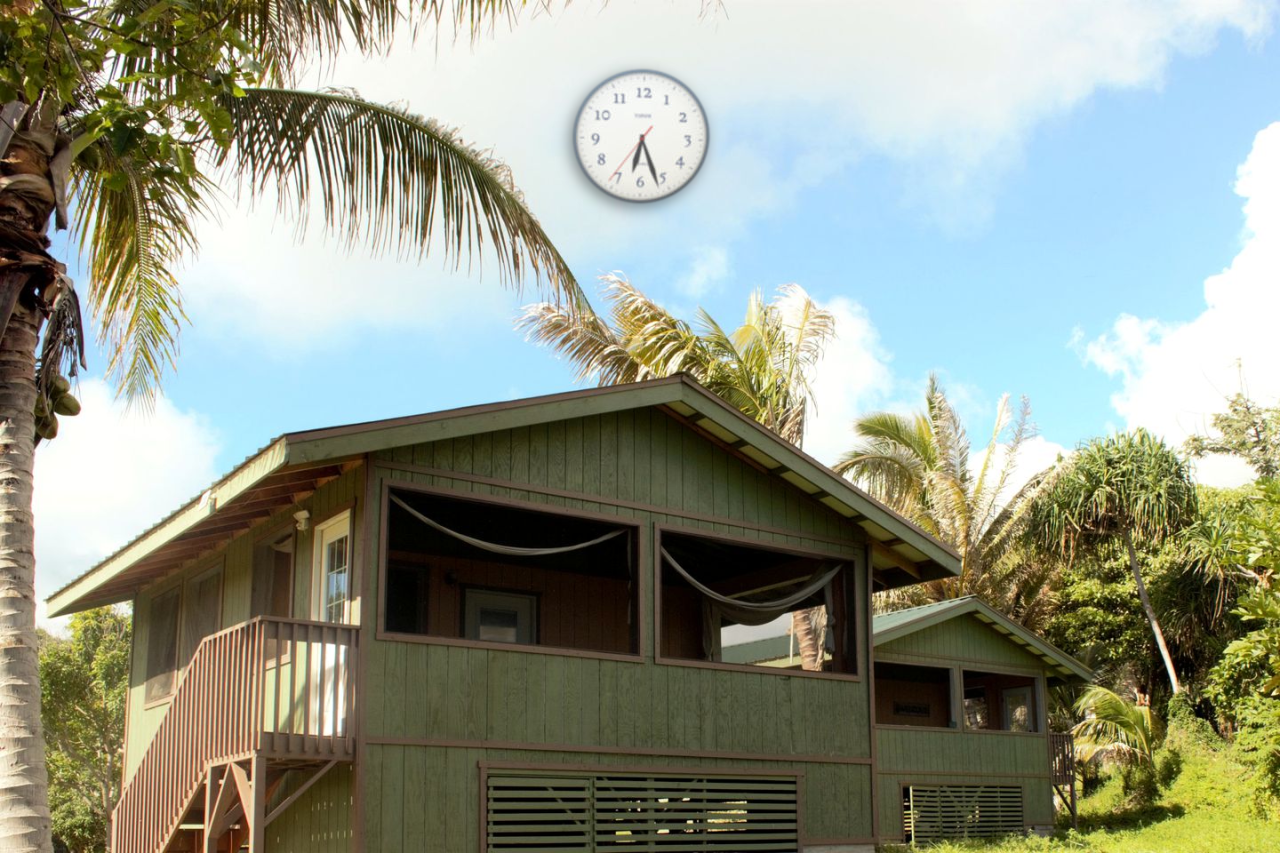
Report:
6h26m36s
